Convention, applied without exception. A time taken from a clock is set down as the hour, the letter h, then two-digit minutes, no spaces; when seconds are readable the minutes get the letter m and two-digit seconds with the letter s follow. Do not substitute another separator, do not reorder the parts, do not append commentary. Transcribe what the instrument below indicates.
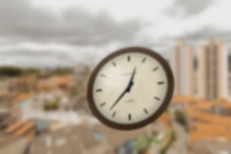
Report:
12h37
